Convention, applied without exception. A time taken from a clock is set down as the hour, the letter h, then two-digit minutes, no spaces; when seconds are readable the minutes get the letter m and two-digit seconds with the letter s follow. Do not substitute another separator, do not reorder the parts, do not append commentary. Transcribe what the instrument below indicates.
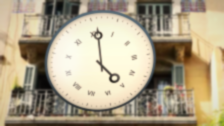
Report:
5h01
